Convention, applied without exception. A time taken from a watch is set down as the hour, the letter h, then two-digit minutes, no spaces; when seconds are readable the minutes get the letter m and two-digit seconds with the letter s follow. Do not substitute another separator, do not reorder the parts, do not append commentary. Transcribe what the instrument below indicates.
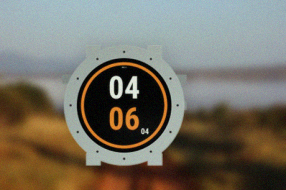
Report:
4h06m04s
